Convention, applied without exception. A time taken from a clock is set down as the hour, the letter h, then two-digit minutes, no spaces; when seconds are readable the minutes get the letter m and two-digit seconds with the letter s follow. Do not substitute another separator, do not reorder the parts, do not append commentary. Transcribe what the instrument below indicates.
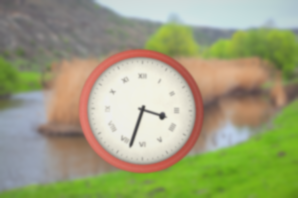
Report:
3h33
